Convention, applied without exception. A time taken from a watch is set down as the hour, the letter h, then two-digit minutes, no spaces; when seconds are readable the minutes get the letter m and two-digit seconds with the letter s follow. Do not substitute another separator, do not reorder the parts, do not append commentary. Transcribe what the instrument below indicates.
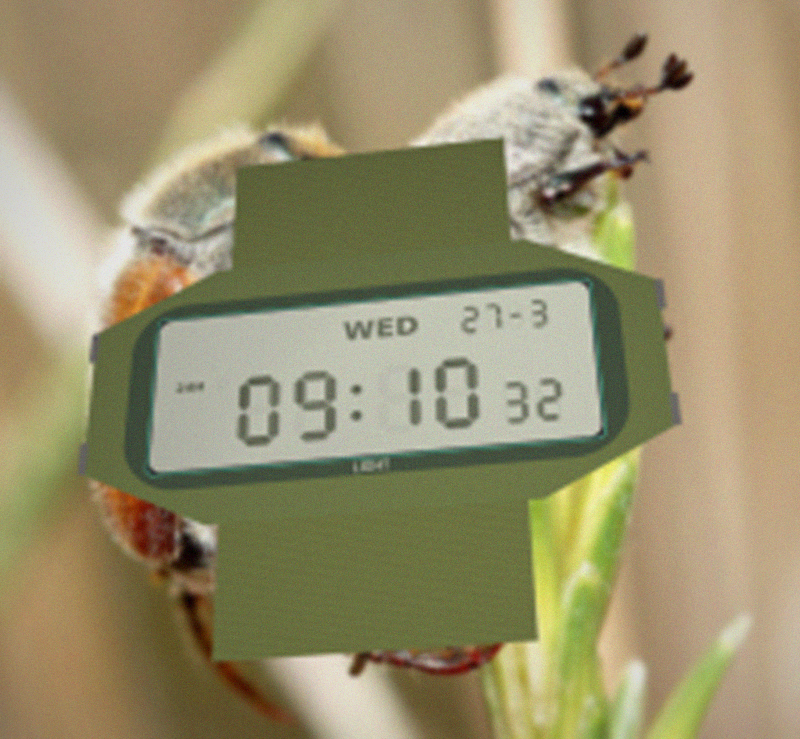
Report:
9h10m32s
